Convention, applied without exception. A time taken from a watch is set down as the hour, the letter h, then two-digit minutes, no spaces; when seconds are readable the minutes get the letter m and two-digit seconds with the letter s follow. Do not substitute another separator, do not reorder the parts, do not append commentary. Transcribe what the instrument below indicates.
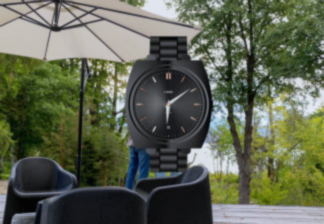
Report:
6h09
